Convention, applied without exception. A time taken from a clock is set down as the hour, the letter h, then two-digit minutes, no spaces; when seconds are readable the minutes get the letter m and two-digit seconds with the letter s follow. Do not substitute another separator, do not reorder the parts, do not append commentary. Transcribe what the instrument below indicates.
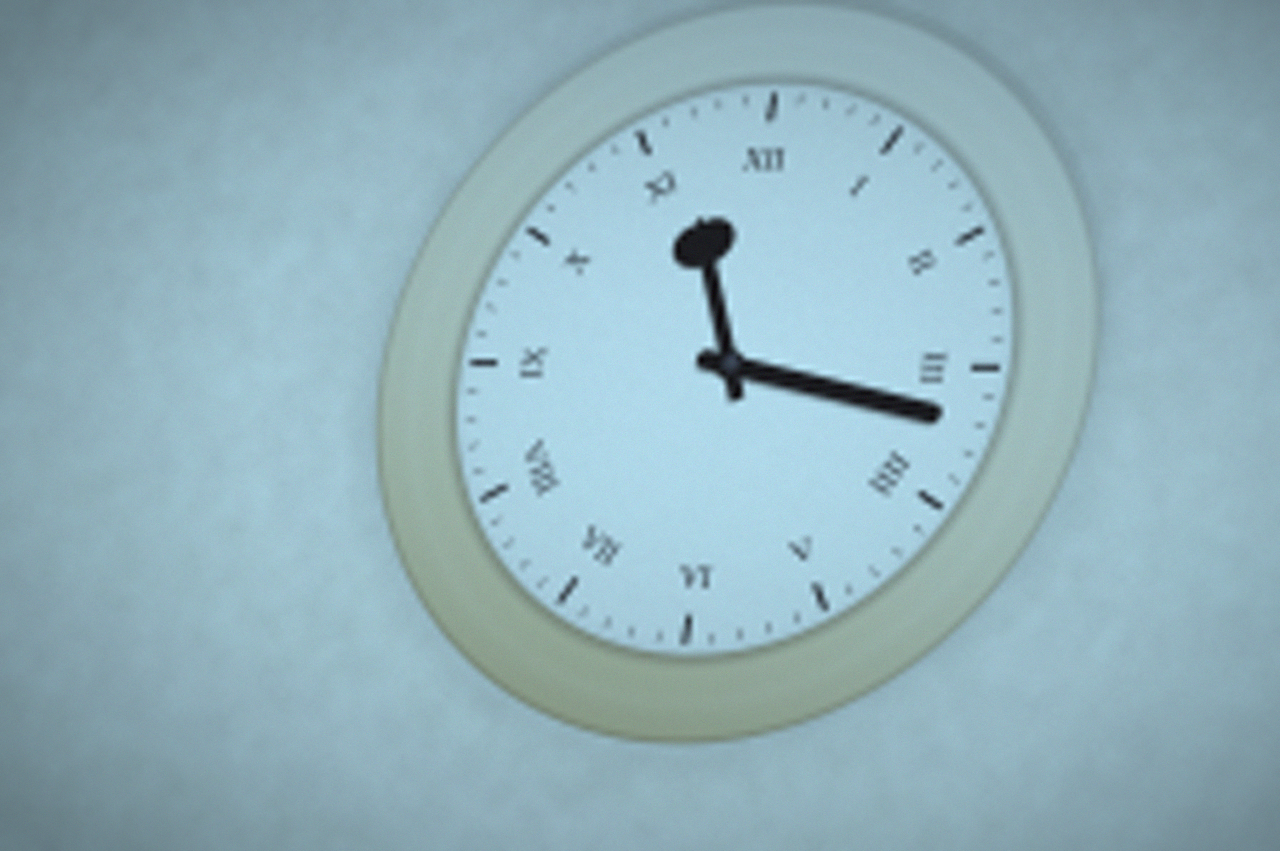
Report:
11h17
